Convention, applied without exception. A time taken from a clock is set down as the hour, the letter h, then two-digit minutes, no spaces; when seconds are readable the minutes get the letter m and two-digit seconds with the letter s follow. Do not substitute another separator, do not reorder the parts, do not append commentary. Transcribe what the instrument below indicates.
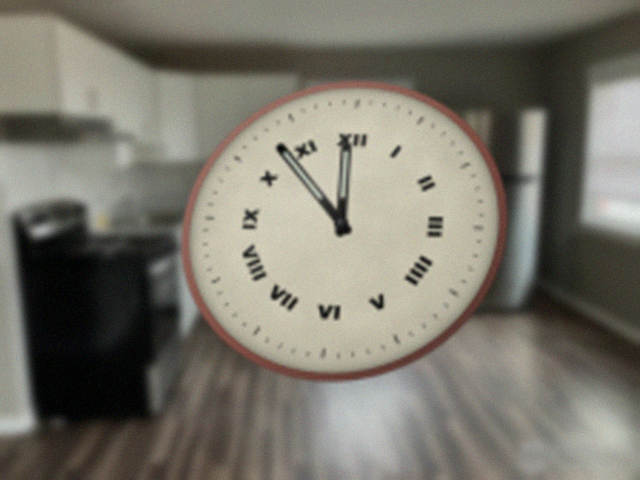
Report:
11h53
